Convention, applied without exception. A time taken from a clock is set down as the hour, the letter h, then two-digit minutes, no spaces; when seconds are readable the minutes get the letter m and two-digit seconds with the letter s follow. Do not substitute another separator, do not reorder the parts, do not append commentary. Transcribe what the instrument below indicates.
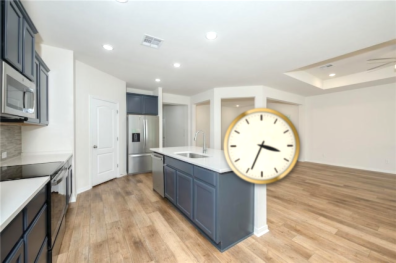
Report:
3h34
